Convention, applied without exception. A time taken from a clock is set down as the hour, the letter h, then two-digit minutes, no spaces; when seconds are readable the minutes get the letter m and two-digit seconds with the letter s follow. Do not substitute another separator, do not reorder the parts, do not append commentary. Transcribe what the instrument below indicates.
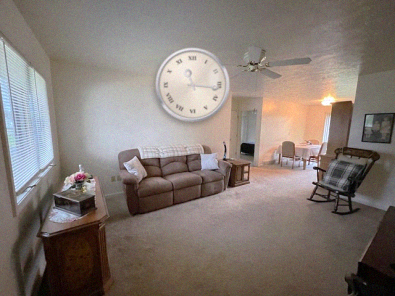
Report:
11h16
